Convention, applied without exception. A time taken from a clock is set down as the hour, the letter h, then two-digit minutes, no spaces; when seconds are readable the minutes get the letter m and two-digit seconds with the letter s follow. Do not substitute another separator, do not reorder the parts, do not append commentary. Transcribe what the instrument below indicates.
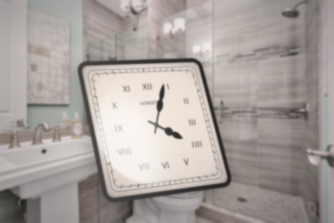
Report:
4h04
